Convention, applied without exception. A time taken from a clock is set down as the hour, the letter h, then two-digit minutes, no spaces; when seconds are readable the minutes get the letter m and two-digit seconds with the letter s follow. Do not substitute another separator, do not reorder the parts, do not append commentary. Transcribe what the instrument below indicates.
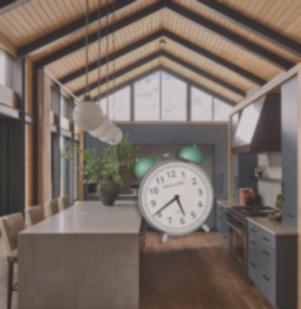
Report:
5h41
